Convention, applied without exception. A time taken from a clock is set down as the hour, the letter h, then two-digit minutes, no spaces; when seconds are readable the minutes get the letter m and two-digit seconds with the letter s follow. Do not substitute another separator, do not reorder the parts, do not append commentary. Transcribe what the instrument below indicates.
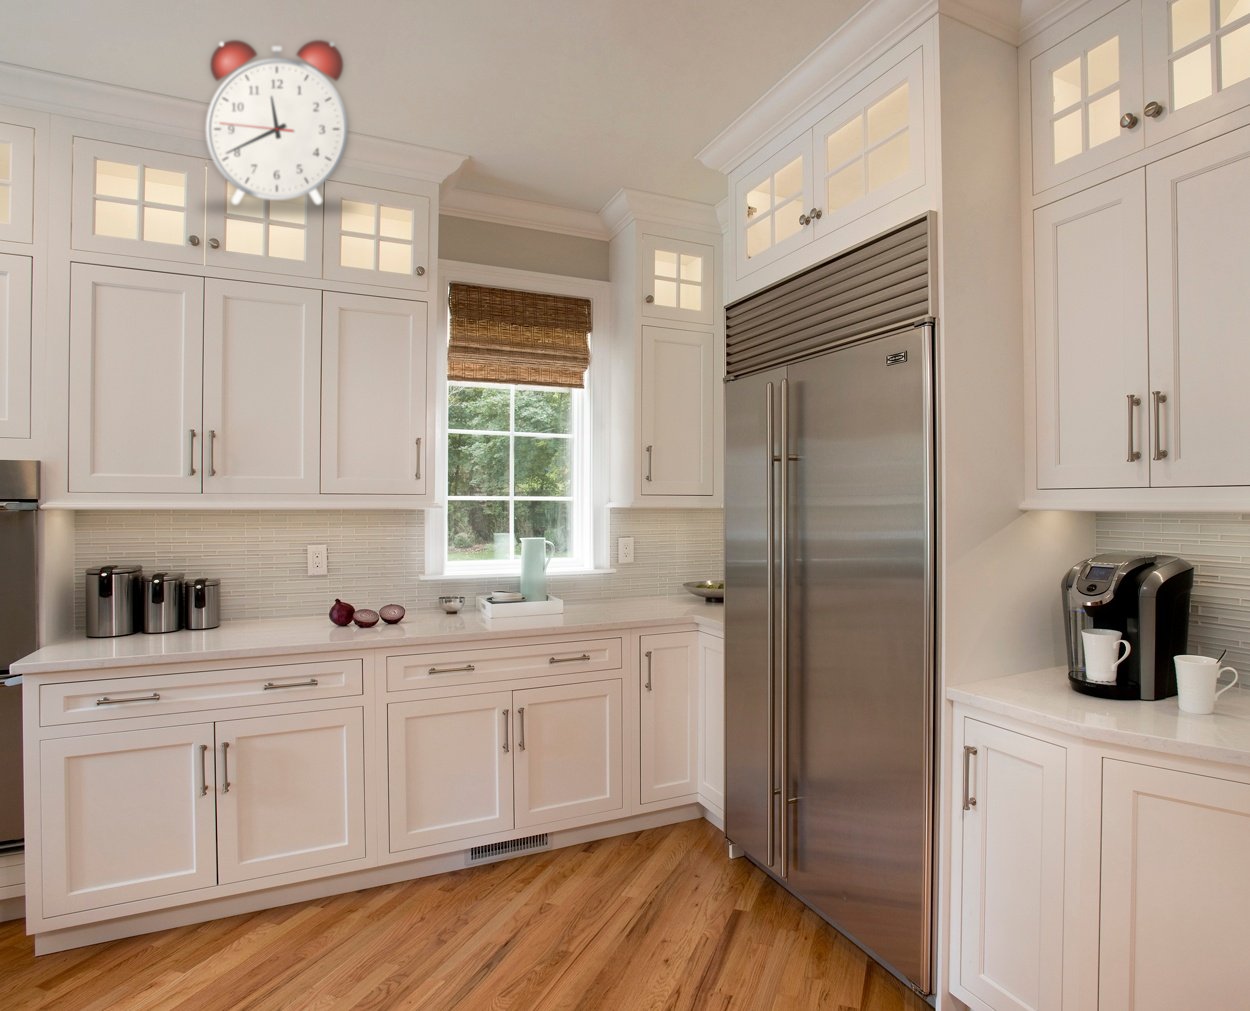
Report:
11h40m46s
